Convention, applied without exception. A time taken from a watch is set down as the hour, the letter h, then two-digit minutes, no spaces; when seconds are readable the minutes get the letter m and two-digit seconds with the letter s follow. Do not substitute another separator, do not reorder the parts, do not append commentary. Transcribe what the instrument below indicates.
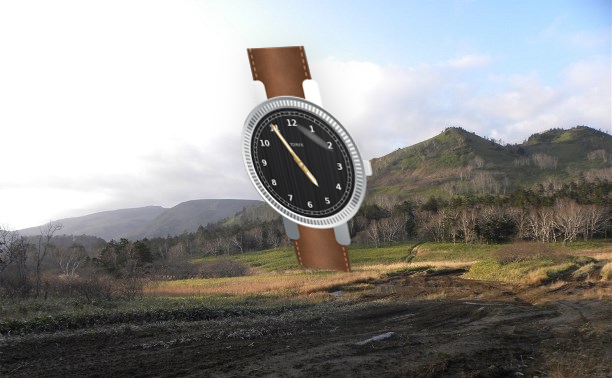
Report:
4h55
